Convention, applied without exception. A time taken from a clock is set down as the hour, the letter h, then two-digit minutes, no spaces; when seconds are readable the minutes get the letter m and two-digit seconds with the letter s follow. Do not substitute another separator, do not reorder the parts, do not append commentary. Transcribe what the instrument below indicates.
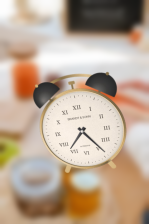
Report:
7h24
